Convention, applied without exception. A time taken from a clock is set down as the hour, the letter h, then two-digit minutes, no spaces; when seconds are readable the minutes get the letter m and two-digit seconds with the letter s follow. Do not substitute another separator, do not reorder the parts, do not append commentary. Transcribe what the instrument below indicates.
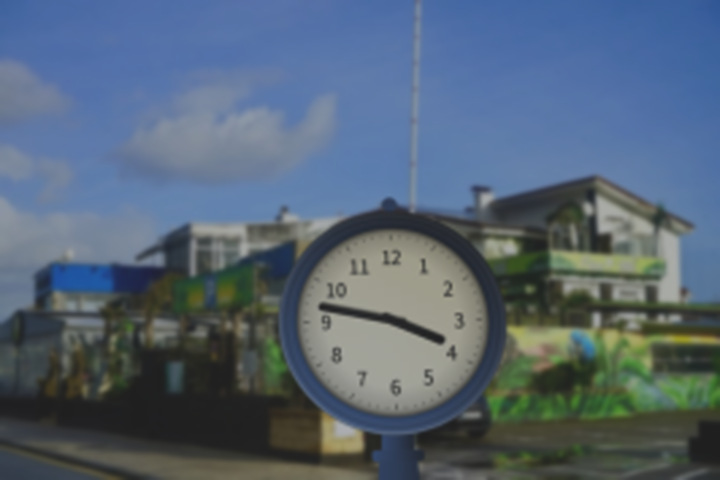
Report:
3h47
